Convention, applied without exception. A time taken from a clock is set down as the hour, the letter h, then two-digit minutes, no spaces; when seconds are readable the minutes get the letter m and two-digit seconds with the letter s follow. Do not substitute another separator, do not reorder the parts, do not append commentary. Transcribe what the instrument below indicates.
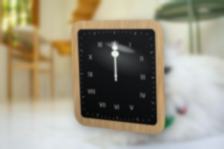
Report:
12h00
